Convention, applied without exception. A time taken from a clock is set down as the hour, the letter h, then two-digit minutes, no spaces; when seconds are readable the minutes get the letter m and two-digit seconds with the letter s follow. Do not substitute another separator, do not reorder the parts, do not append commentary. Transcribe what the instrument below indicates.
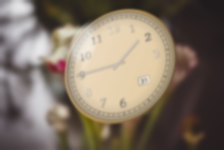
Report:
1h45
